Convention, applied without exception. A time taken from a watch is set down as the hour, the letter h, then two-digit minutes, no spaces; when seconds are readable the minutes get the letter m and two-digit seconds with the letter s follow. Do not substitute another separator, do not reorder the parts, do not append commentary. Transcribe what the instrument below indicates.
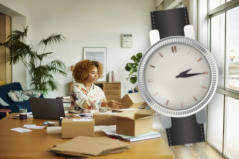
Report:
2h15
